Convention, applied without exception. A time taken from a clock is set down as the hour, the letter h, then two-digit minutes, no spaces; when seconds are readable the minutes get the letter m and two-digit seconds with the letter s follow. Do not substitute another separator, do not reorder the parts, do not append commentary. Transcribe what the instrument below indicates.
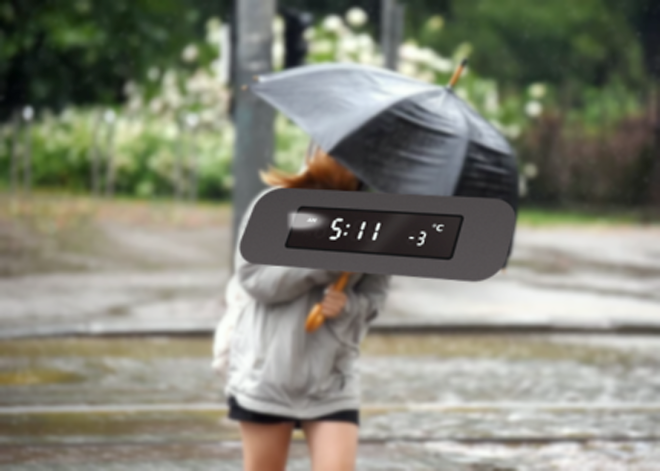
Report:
5h11
